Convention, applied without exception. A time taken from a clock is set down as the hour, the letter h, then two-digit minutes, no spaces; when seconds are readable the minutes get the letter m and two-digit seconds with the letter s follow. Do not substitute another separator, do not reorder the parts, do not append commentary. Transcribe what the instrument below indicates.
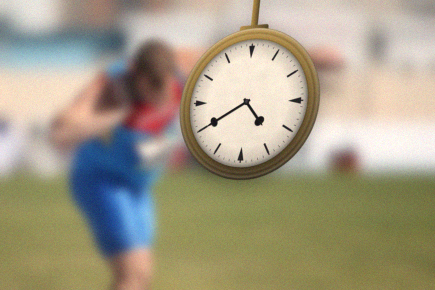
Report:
4h40
